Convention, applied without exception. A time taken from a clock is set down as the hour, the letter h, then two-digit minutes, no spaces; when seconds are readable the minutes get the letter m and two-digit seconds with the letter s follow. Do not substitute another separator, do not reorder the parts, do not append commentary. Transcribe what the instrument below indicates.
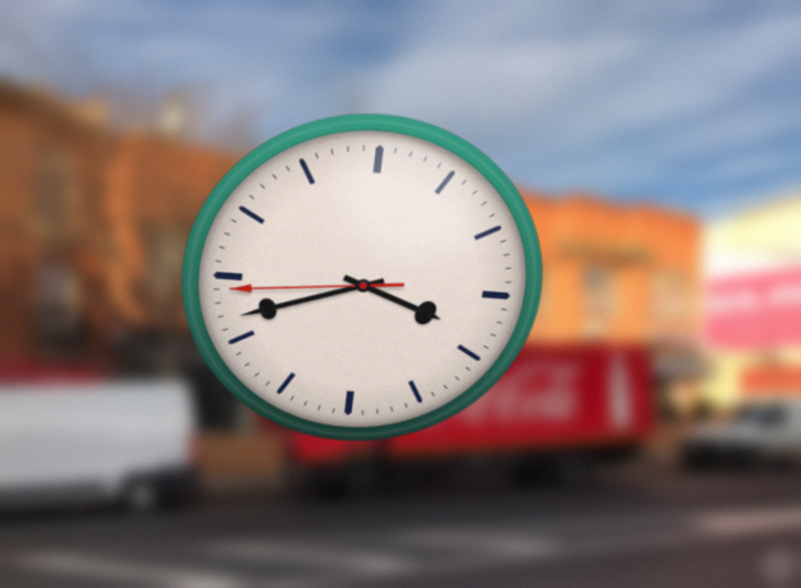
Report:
3h41m44s
